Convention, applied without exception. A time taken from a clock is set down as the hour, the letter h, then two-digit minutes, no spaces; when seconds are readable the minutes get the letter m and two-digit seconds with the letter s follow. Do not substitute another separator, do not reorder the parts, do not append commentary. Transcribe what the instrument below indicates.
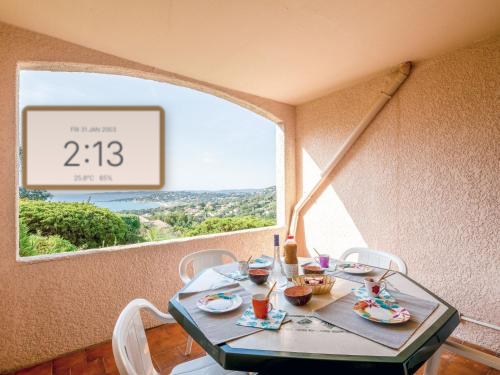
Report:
2h13
